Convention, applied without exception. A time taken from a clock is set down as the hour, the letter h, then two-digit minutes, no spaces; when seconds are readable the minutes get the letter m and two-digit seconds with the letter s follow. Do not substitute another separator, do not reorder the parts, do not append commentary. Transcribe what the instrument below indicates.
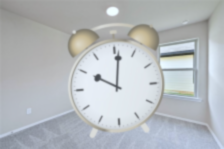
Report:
10h01
